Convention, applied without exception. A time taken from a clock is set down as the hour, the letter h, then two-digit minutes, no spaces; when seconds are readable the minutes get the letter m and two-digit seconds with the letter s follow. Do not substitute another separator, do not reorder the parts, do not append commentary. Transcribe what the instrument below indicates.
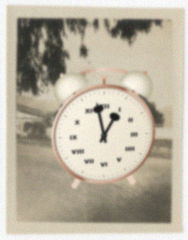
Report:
12h58
